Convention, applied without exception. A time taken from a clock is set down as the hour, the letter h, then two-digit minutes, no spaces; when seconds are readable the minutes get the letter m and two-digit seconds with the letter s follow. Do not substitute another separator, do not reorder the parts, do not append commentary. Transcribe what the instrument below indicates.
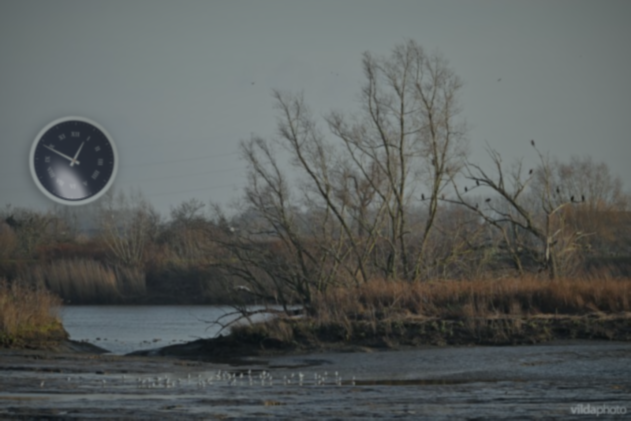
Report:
12h49
